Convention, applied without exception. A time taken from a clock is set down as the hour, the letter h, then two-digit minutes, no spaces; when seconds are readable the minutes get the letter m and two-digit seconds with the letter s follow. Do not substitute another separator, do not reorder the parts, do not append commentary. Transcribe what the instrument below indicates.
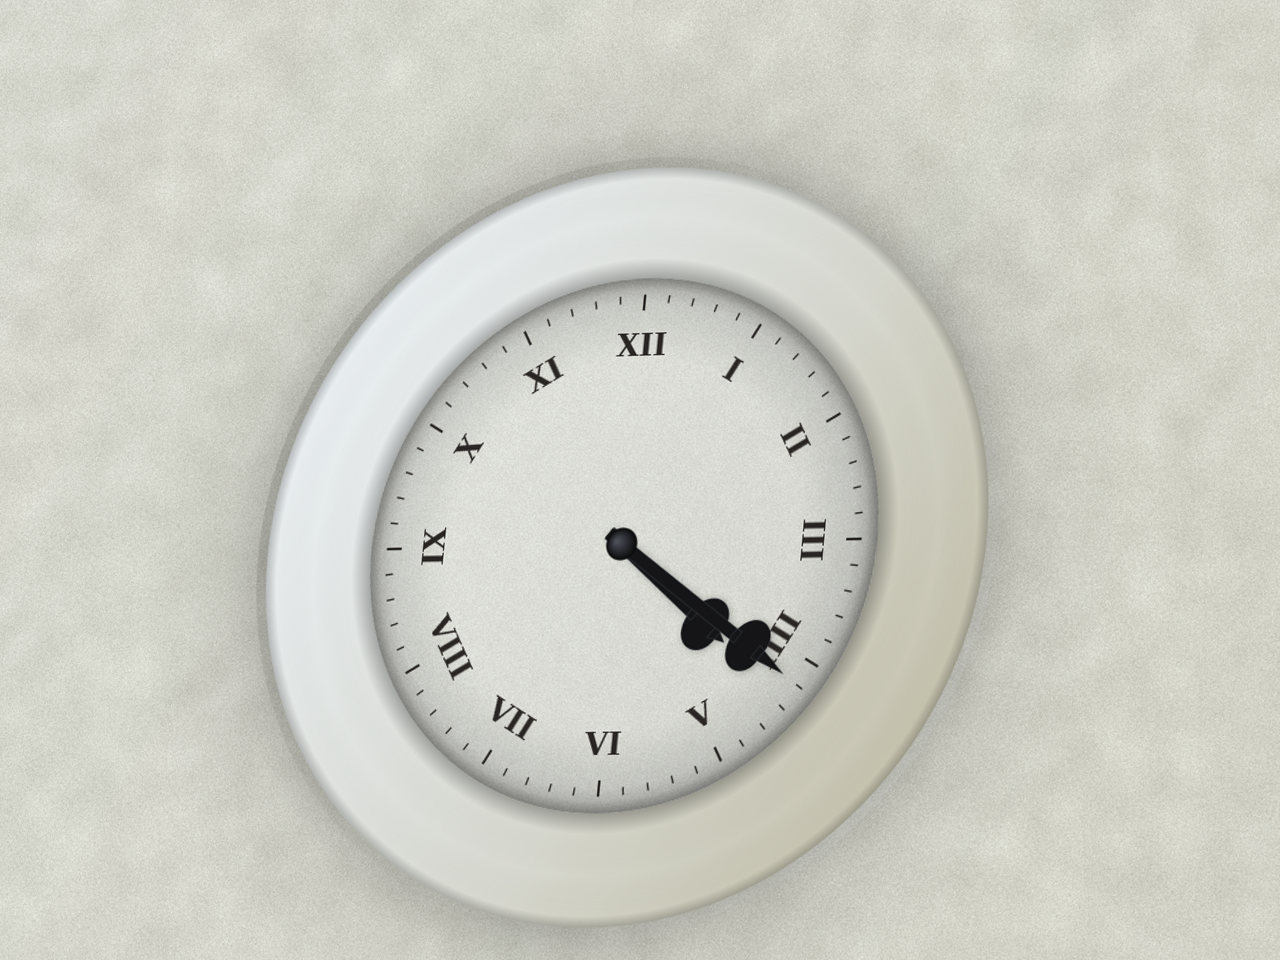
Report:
4h21
